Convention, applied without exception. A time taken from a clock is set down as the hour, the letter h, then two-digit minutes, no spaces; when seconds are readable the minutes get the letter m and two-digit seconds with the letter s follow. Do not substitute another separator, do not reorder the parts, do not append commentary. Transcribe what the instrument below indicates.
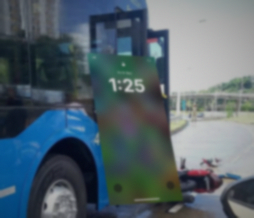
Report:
1h25
